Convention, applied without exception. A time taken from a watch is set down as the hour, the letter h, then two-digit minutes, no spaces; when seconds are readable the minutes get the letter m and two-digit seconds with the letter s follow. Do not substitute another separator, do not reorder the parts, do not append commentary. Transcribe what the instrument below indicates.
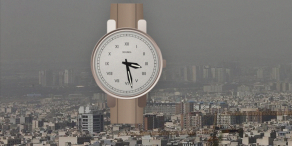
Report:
3h28
